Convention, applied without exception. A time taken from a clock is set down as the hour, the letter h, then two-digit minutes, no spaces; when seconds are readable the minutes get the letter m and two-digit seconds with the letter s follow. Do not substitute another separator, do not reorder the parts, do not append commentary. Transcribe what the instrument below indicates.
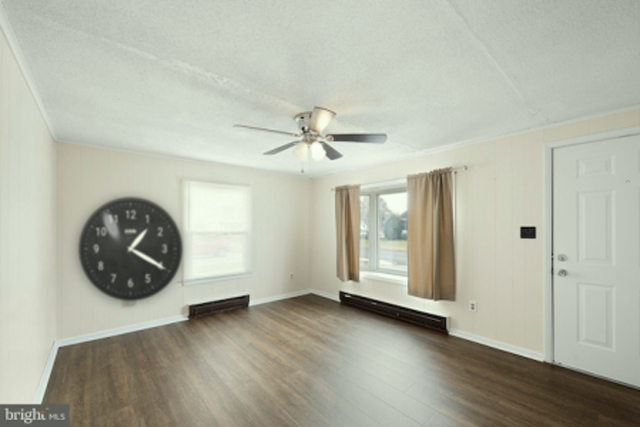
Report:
1h20
